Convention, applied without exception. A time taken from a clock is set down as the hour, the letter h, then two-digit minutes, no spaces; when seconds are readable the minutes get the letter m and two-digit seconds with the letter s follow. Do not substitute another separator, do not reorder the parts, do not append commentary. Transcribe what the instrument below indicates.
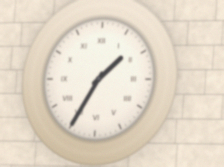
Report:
1h35
